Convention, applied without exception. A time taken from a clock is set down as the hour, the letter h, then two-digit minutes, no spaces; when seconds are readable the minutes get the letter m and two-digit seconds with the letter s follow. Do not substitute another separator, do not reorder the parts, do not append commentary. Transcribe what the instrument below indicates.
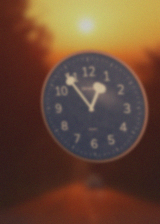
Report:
12h54
